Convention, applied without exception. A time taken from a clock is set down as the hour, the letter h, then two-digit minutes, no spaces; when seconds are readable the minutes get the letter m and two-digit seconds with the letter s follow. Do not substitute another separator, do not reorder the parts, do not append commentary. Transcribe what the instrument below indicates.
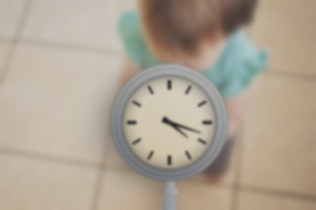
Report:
4h18
